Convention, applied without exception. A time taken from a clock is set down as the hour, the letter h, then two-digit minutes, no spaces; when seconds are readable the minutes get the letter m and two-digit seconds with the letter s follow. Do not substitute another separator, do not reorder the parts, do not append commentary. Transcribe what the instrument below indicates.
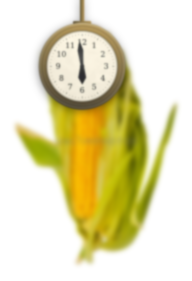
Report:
5h59
